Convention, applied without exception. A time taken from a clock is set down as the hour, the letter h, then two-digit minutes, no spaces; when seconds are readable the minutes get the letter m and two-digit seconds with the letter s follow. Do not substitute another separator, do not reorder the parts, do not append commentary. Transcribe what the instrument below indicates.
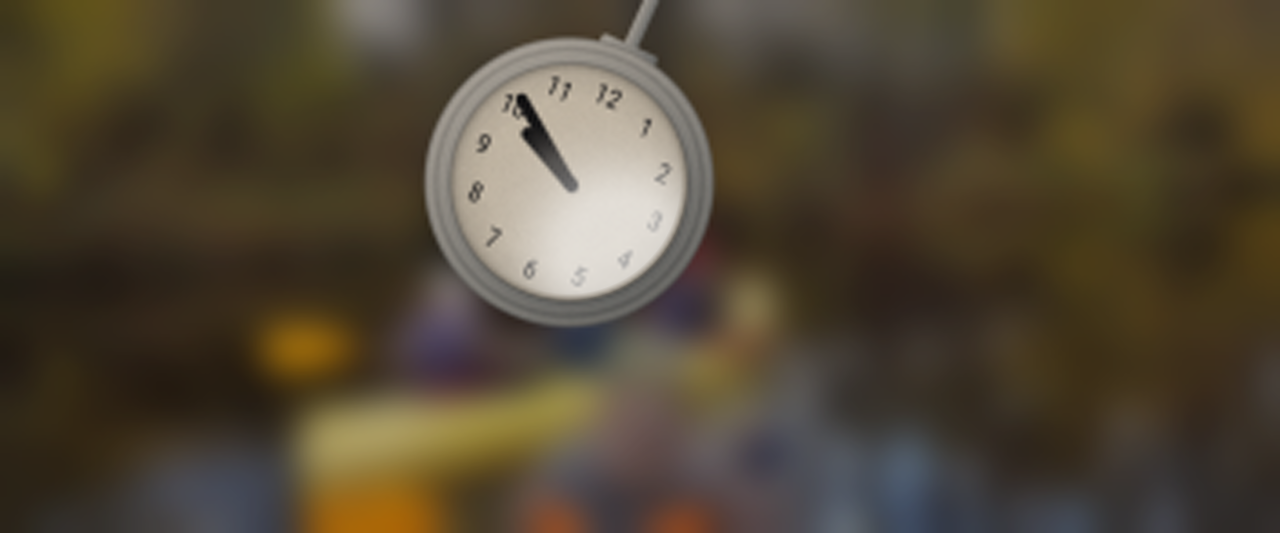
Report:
9h51
